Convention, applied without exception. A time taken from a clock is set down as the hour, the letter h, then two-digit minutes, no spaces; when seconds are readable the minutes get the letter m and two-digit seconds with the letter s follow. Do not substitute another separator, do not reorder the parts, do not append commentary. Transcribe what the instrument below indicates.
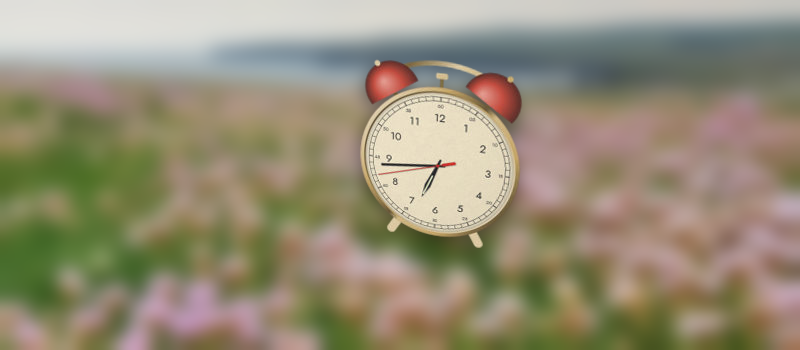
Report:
6h43m42s
